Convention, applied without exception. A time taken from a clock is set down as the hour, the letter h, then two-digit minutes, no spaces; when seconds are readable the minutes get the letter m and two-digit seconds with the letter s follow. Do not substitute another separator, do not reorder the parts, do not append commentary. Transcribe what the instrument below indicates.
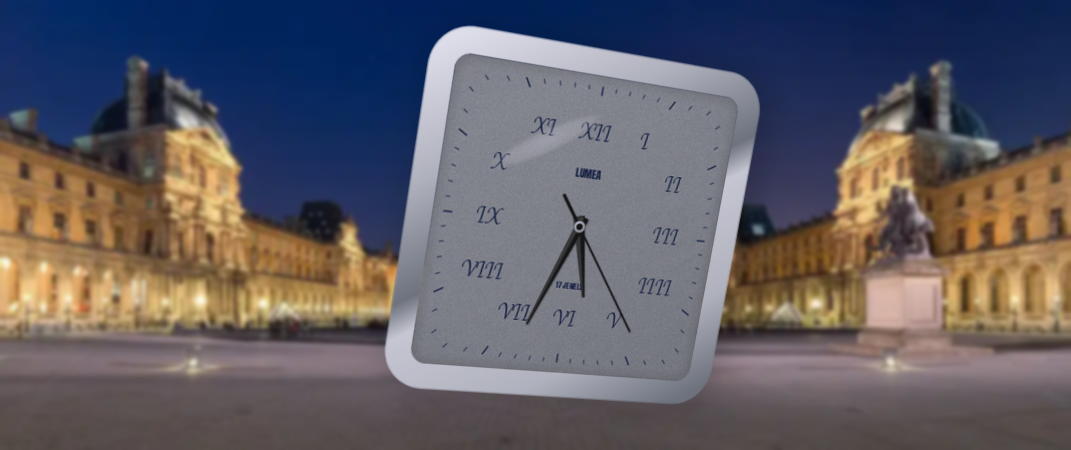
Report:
5h33m24s
